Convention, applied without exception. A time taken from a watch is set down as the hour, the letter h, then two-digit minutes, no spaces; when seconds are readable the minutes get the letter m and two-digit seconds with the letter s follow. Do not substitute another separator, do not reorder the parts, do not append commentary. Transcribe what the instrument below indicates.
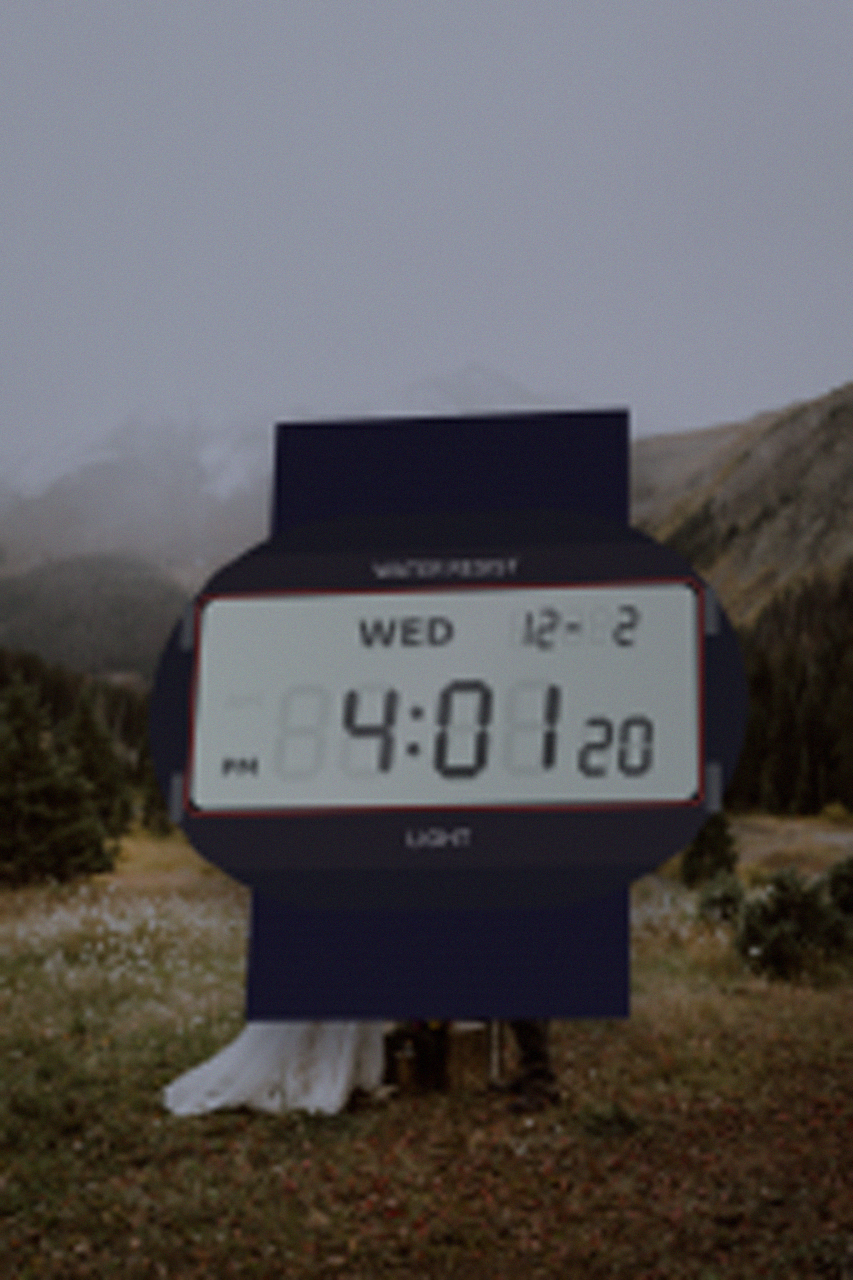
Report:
4h01m20s
